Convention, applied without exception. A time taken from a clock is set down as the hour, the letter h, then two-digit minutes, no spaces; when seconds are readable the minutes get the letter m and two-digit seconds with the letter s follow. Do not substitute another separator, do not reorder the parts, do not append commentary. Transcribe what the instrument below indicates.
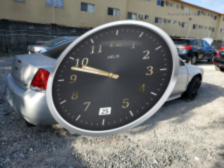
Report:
9h48
